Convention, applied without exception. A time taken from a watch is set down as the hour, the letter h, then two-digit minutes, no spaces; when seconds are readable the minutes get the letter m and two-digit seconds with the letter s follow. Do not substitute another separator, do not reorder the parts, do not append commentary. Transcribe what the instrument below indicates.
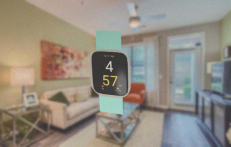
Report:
4h57
